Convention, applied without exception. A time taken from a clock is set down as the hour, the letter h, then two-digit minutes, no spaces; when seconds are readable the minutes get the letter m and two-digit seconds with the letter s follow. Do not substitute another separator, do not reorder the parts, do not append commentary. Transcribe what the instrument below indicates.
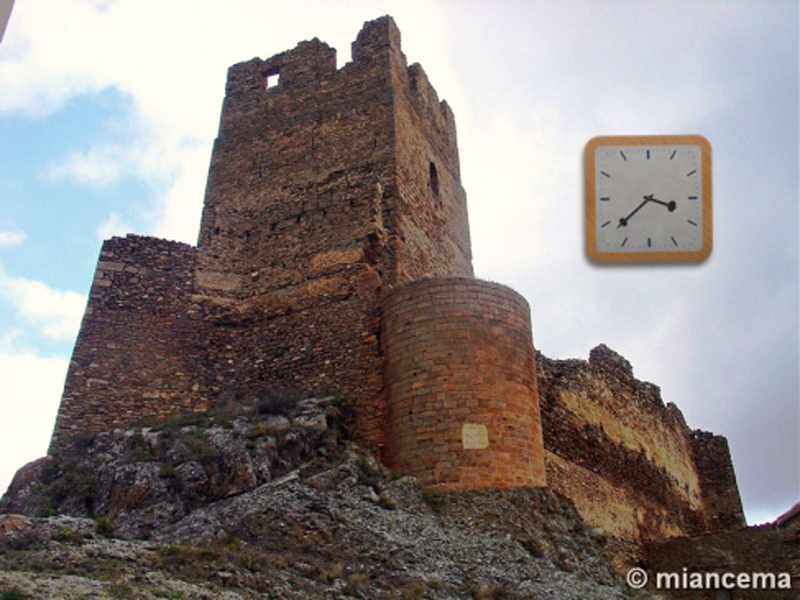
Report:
3h38
